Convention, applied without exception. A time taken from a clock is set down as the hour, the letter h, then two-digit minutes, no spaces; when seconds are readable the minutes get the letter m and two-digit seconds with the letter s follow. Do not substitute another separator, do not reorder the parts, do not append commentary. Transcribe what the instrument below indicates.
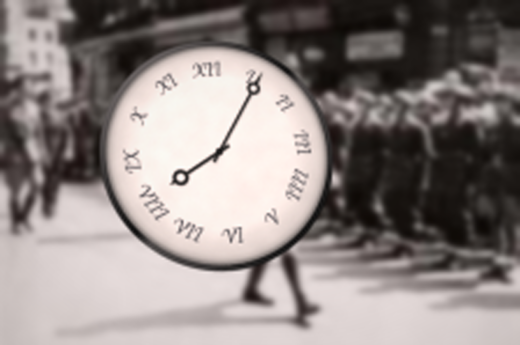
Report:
8h06
